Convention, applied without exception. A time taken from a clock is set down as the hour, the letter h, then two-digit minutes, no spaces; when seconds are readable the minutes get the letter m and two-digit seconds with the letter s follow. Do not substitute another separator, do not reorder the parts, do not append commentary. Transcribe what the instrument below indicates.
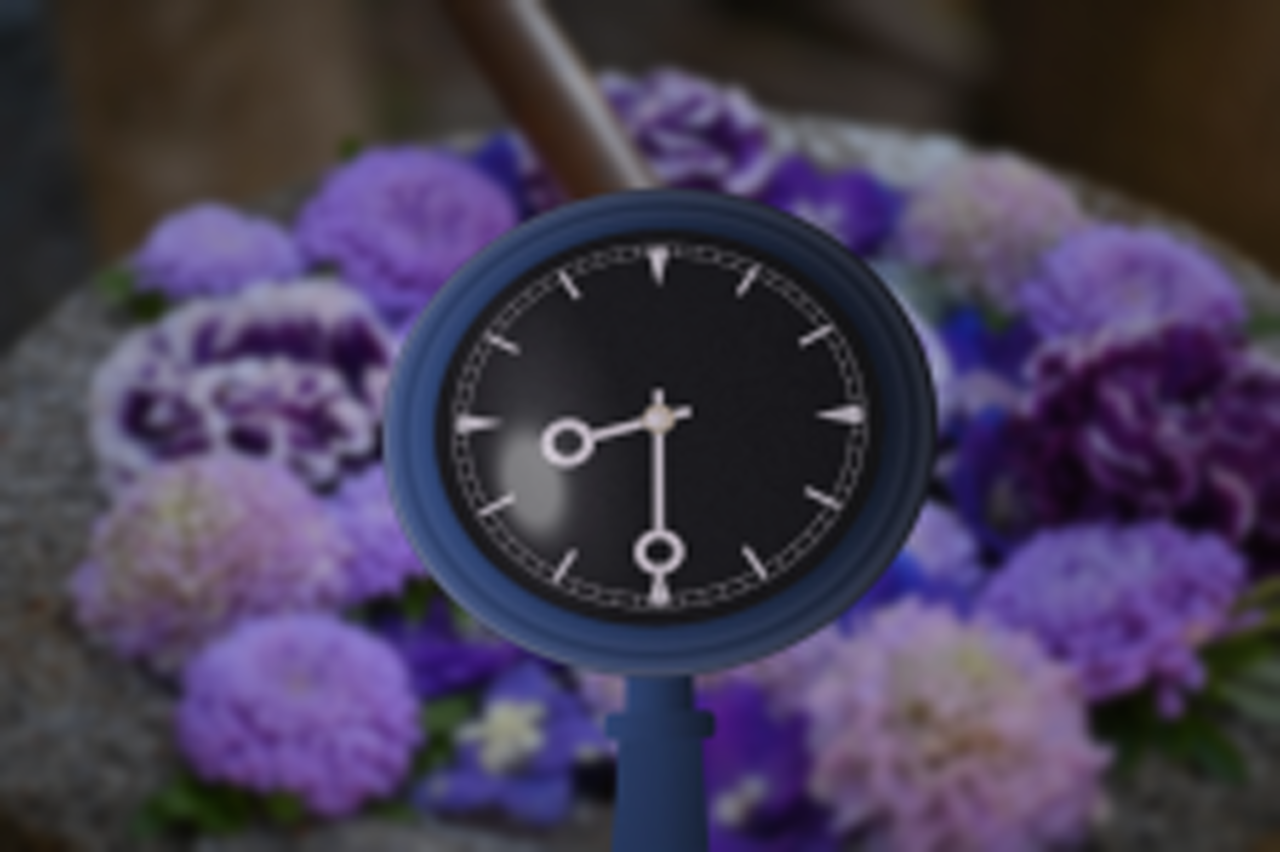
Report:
8h30
